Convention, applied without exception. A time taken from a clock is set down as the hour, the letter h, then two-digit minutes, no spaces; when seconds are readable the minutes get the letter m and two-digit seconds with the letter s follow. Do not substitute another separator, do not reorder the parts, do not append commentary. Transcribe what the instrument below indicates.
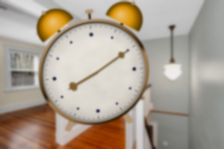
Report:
8h10
